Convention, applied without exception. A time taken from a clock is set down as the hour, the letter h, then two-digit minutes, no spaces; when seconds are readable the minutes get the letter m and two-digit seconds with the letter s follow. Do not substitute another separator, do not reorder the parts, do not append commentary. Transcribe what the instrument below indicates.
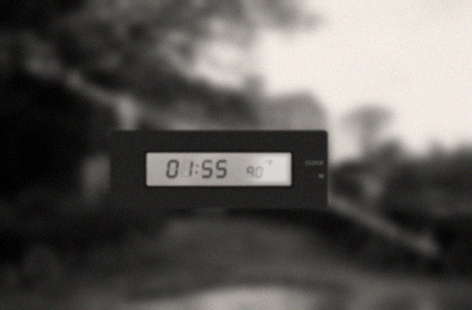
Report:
1h55
